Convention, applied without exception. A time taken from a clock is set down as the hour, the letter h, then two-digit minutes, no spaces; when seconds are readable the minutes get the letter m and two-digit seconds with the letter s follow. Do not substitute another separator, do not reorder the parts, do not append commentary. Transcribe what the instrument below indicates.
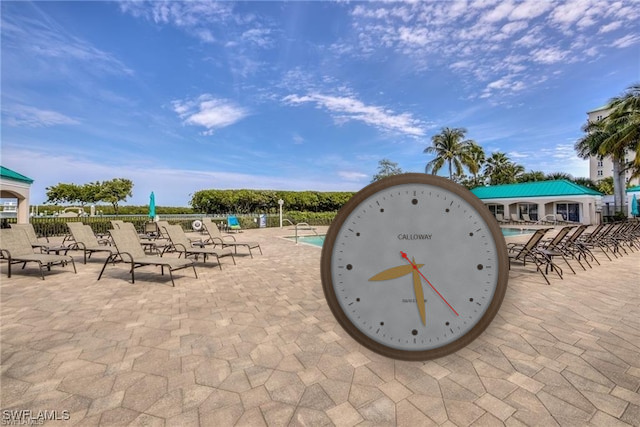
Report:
8h28m23s
